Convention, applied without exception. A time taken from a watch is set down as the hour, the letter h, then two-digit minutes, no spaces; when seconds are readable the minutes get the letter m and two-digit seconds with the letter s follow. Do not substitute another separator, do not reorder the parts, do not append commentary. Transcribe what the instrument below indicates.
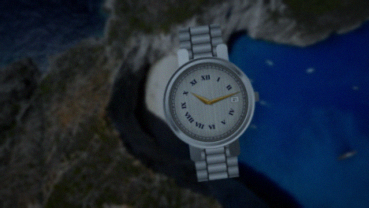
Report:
10h13
